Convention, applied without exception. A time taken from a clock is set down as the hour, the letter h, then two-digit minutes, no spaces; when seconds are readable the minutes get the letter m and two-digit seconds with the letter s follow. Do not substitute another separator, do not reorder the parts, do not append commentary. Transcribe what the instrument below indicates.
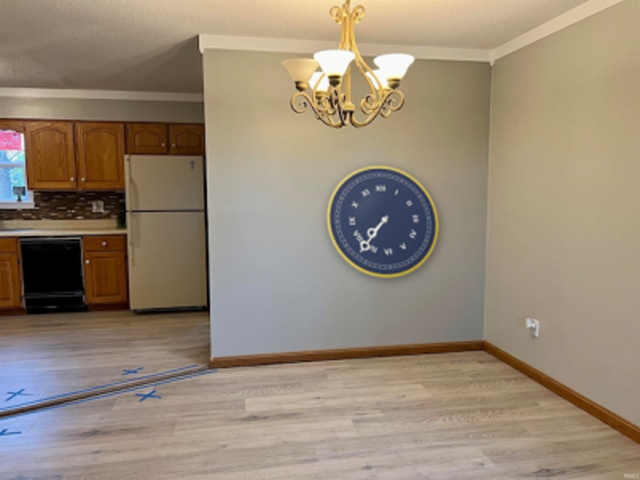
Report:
7h37
